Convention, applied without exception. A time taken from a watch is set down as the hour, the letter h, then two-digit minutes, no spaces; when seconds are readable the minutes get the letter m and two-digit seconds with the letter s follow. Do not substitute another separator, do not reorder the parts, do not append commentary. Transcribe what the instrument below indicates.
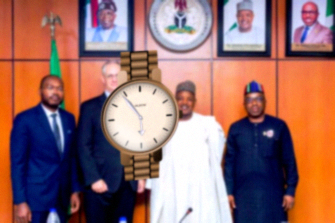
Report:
5h54
